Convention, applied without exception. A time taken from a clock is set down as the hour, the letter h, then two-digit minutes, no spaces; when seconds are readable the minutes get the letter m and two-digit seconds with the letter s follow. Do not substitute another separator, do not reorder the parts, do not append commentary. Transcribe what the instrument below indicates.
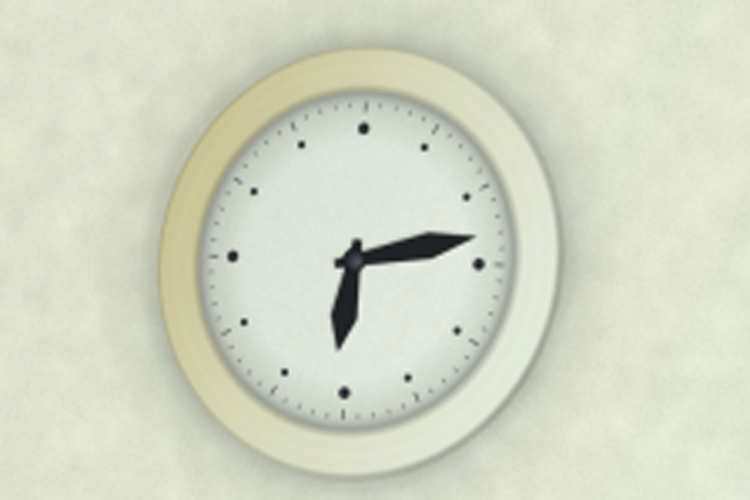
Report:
6h13
